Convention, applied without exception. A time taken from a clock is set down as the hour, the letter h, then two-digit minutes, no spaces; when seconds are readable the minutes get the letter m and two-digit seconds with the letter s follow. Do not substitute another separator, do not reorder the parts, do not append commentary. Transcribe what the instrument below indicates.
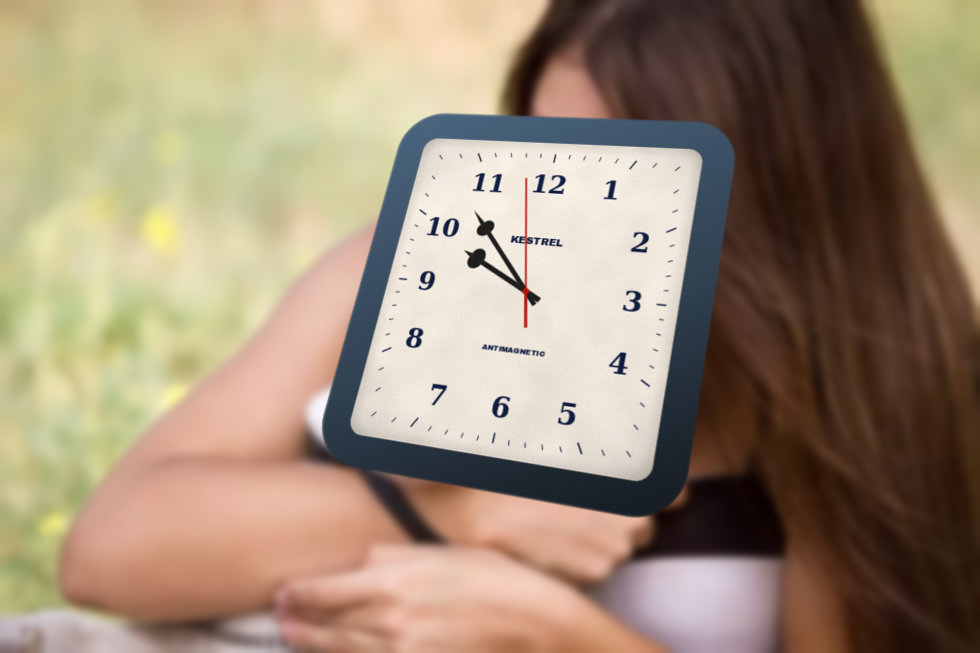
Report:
9h52m58s
